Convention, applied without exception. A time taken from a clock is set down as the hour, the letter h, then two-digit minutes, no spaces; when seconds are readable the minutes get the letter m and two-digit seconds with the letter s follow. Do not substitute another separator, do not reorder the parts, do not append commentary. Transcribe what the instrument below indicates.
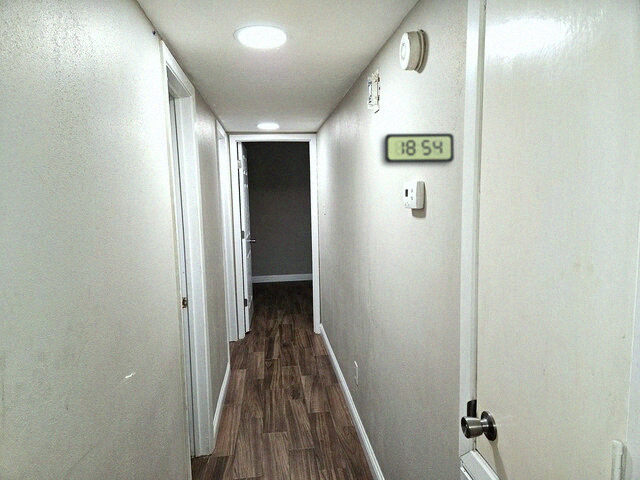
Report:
18h54
